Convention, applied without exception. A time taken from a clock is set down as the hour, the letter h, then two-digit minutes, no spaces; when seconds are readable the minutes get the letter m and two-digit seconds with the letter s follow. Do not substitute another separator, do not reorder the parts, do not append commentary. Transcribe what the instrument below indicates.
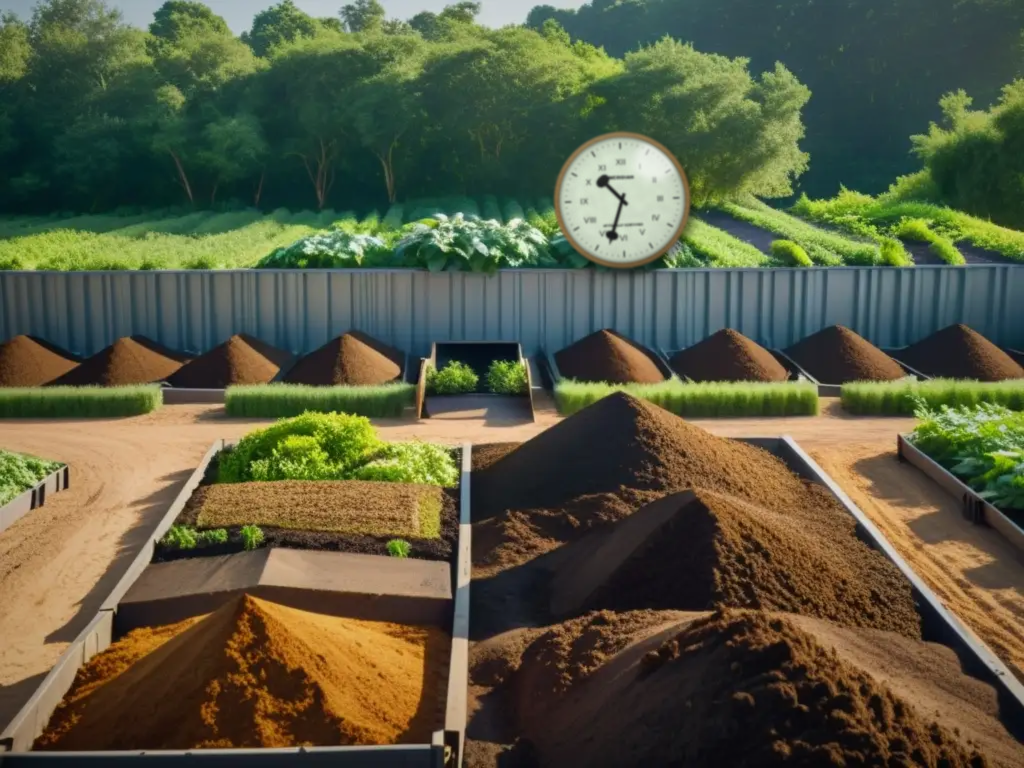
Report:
10h33
